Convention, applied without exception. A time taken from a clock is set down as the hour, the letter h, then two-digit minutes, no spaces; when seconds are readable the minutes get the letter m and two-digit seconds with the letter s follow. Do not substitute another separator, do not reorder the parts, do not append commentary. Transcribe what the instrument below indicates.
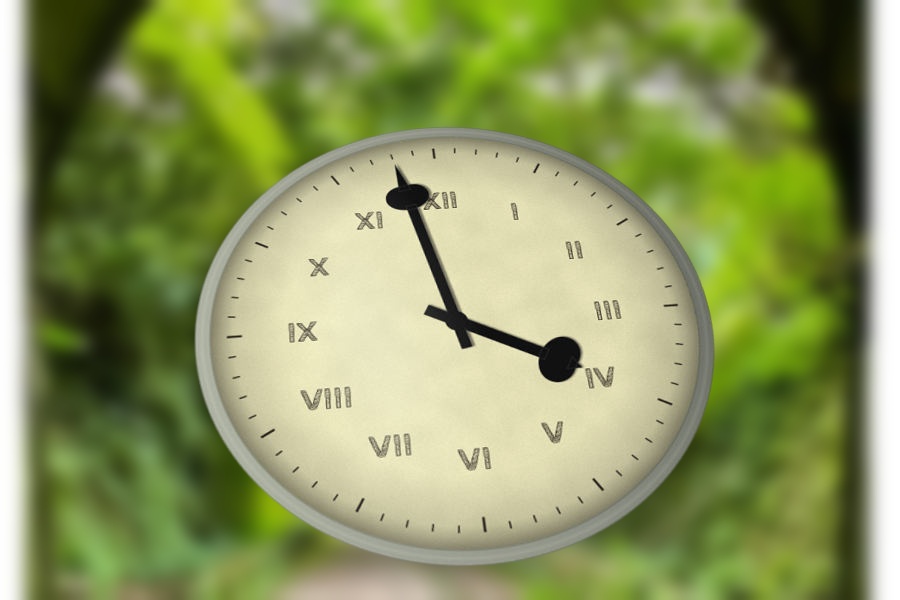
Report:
3h58
